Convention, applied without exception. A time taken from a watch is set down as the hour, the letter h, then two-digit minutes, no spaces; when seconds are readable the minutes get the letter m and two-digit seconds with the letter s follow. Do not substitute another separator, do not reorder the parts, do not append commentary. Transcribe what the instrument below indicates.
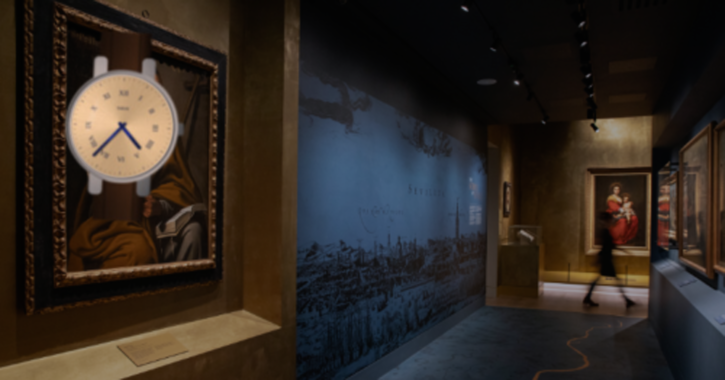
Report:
4h37
